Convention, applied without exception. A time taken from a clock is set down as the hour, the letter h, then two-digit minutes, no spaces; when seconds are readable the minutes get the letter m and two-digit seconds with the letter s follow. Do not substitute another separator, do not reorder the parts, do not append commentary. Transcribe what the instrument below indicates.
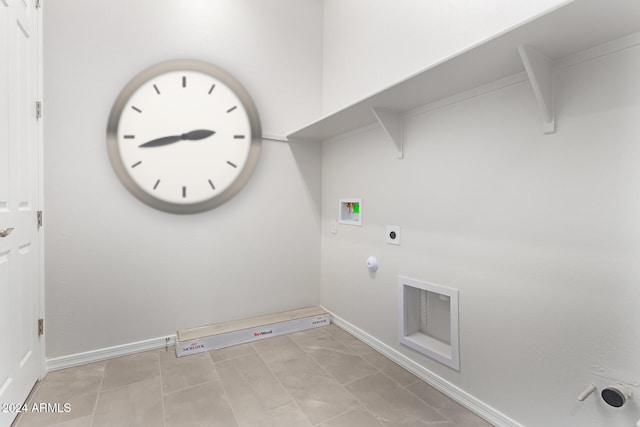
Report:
2h43
